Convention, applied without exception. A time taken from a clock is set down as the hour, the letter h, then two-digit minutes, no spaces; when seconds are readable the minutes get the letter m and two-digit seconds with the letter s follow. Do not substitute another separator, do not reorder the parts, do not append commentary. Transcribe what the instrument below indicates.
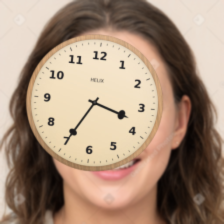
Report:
3h35
